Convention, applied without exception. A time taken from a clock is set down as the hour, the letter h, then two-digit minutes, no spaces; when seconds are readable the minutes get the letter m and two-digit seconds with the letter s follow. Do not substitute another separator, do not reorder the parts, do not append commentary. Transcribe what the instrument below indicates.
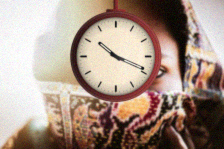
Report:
10h19
